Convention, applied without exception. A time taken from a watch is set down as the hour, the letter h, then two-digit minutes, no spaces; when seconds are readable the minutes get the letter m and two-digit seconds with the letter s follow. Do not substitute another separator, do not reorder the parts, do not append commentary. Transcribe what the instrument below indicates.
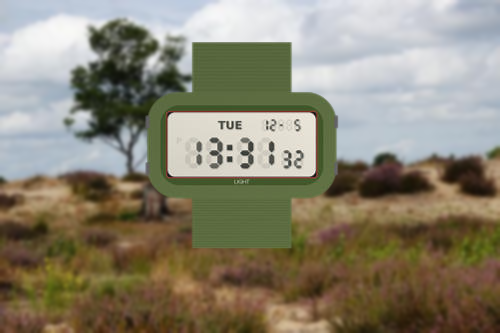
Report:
13h31m32s
